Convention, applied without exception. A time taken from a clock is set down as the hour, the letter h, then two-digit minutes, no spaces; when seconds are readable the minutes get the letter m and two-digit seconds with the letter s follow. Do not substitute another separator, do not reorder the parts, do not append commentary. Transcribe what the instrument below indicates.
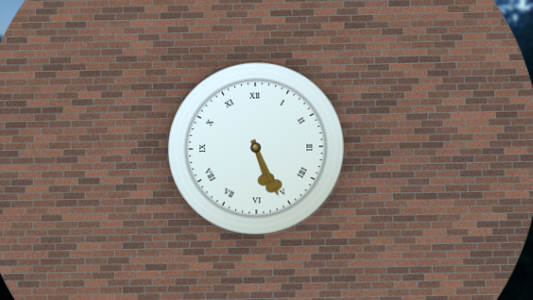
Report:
5h26
